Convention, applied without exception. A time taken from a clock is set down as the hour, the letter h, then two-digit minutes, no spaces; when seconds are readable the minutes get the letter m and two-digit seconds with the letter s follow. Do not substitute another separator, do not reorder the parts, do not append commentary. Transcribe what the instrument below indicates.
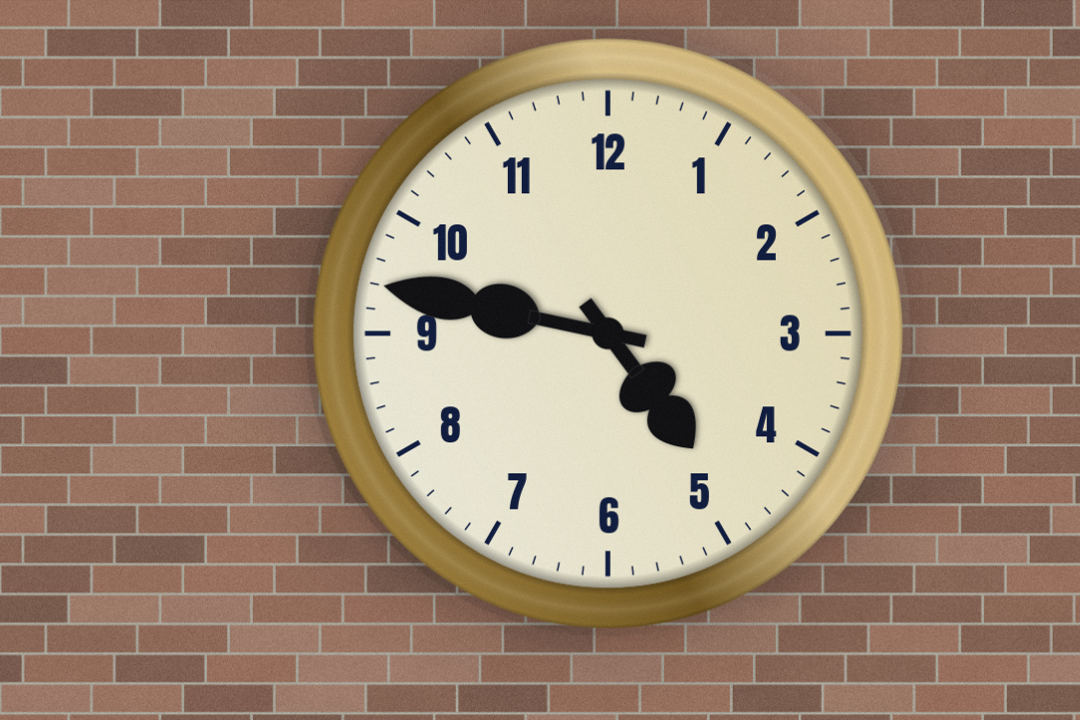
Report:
4h47
